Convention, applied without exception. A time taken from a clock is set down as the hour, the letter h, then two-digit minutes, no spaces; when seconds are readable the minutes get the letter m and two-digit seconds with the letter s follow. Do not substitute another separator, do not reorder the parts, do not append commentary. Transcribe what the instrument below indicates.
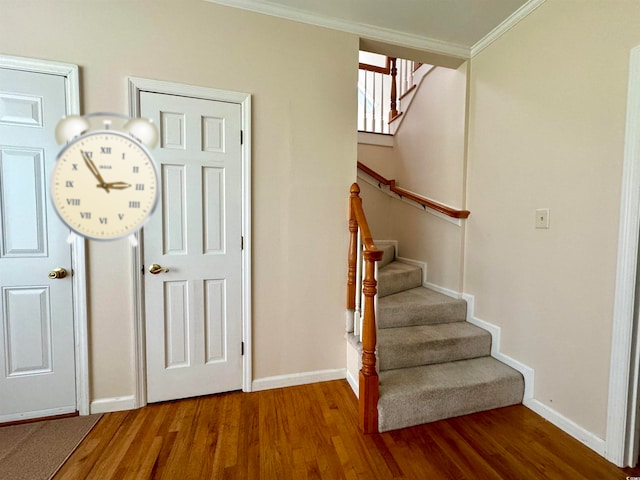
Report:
2h54
